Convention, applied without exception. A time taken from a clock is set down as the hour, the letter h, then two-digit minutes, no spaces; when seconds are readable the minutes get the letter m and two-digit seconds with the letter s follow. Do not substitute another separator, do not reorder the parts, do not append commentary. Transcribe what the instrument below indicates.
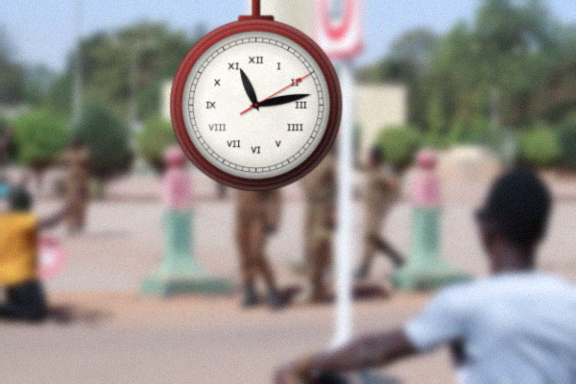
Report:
11h13m10s
